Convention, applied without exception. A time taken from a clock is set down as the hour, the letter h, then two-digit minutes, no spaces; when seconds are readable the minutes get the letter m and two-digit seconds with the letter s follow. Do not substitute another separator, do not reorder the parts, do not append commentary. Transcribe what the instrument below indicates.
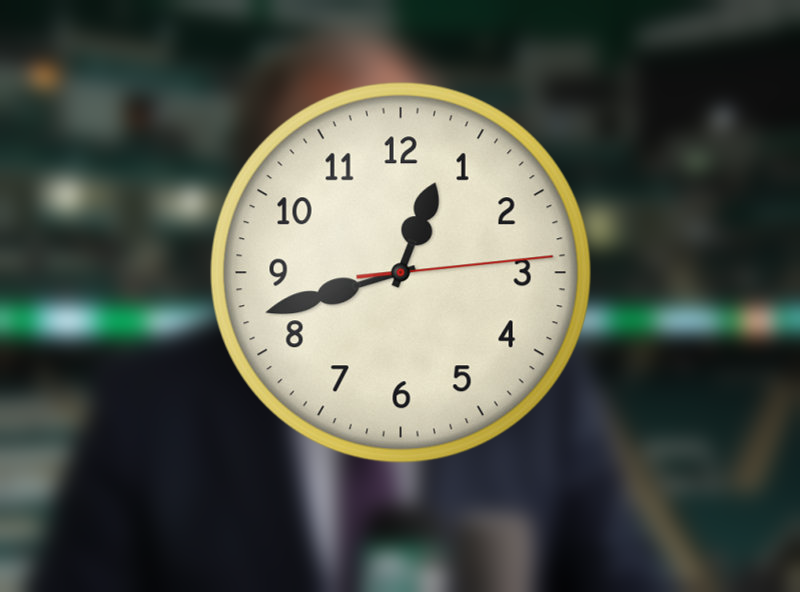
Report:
12h42m14s
